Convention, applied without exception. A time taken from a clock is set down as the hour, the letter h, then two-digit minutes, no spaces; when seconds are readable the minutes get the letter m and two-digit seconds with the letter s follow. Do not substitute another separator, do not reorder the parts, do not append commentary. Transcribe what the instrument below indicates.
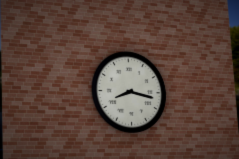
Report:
8h17
